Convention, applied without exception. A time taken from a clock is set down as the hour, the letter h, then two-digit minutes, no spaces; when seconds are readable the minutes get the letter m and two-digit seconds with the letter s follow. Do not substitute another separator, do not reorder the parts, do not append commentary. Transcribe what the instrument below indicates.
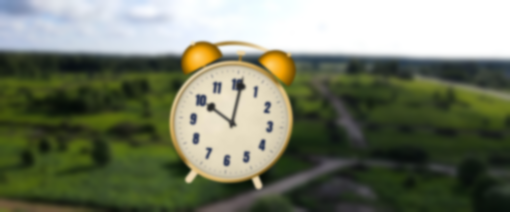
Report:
10h01
